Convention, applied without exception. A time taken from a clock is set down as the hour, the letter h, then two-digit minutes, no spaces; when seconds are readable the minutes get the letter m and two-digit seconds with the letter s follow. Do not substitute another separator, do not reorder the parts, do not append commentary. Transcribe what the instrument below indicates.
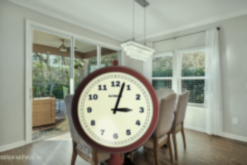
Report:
3h03
